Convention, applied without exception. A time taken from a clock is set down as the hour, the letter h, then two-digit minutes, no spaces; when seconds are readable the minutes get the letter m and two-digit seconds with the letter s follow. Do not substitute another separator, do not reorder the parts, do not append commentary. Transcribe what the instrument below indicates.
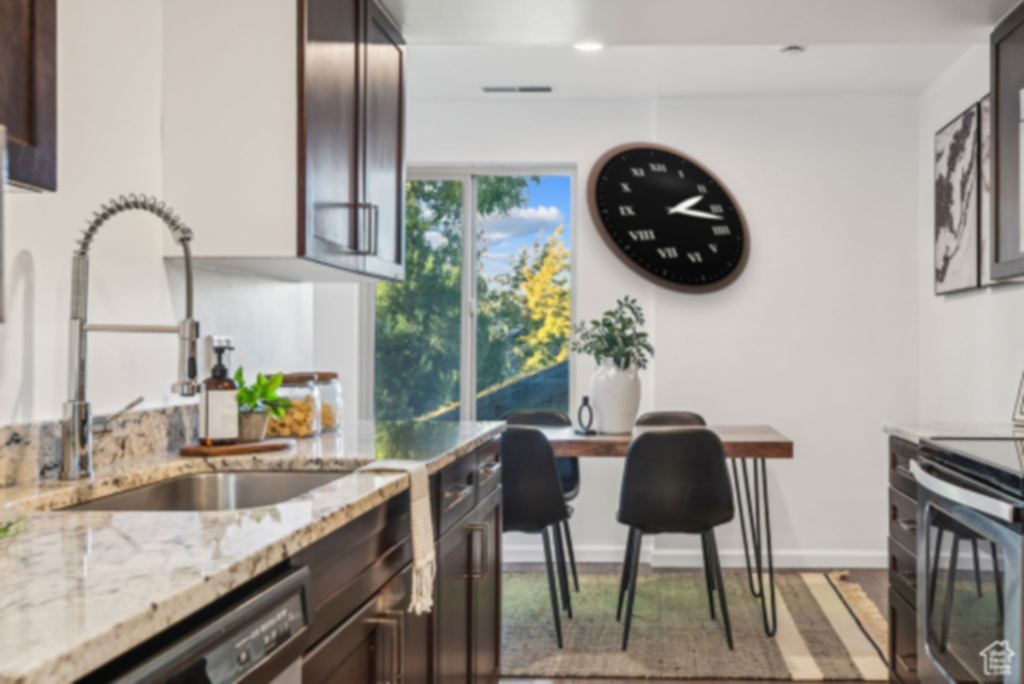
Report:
2h17
